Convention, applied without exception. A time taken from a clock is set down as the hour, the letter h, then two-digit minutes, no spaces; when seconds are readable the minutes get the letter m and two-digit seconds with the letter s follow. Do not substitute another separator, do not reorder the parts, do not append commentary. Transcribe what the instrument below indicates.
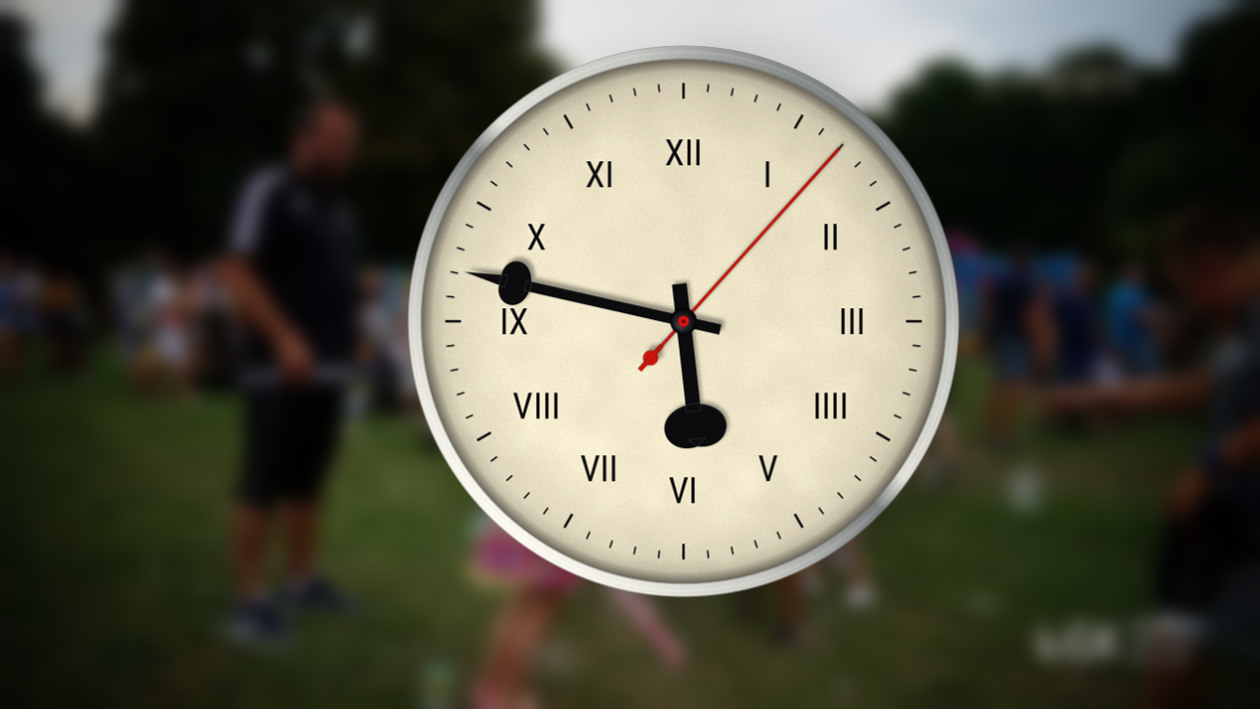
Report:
5h47m07s
